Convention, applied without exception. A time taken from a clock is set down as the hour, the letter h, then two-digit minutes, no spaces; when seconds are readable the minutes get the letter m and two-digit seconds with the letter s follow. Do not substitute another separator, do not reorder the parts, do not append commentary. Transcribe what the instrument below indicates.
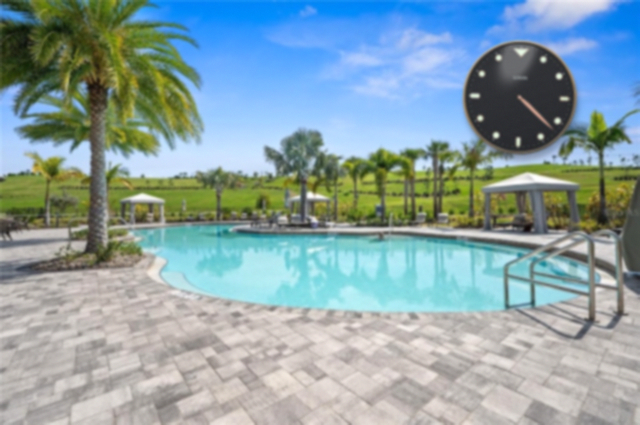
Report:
4h22
